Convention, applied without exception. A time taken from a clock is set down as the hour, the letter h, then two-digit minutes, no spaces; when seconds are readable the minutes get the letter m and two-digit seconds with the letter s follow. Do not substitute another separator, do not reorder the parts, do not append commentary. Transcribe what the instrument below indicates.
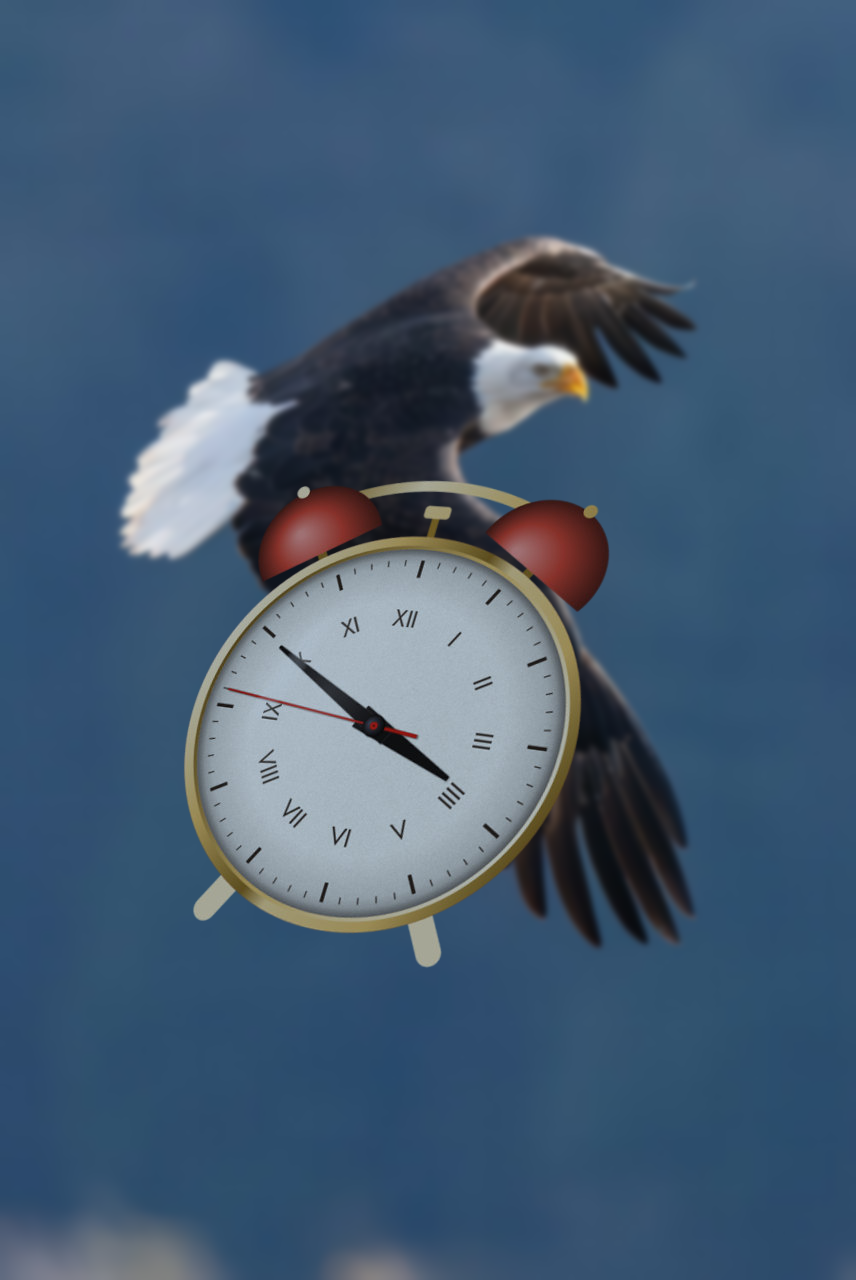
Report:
3h49m46s
